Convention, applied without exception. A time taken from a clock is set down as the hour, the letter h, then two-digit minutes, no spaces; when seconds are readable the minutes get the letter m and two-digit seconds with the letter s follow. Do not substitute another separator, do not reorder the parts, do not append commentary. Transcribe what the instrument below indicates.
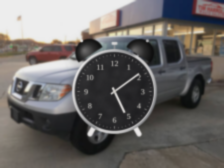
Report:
5h09
